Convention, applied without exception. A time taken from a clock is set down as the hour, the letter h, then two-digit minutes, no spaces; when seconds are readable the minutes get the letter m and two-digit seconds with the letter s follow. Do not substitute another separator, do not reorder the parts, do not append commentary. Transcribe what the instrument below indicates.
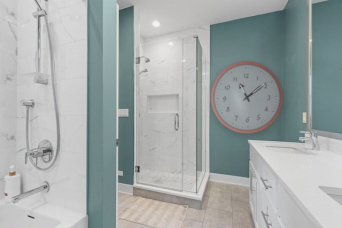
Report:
11h09
